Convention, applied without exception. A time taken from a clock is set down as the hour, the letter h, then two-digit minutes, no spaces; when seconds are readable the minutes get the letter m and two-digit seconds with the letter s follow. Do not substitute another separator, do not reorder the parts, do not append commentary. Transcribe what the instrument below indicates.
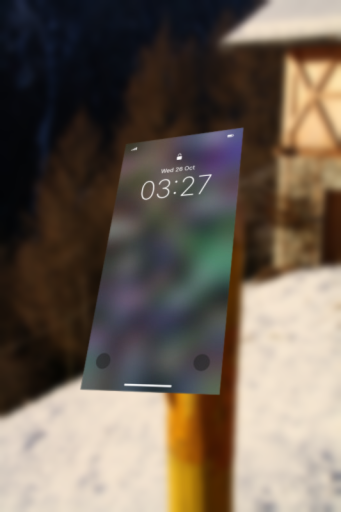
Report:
3h27
